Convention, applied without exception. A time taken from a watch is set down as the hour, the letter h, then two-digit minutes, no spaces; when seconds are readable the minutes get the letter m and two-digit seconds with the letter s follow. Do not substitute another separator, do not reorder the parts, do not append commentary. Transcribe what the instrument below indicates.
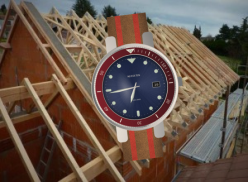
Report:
6h44
